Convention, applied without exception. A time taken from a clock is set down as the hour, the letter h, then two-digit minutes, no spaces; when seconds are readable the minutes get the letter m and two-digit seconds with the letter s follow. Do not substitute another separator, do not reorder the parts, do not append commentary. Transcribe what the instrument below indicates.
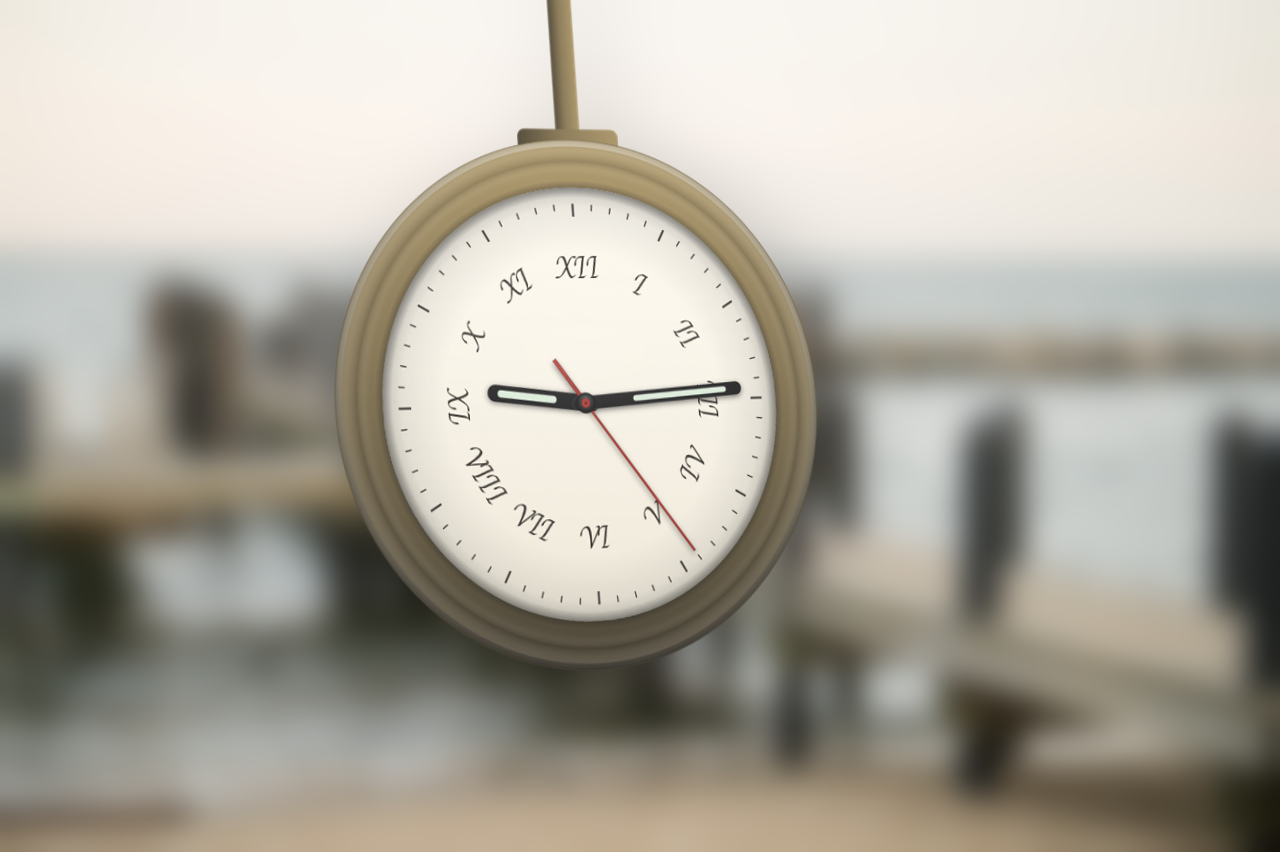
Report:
9h14m24s
